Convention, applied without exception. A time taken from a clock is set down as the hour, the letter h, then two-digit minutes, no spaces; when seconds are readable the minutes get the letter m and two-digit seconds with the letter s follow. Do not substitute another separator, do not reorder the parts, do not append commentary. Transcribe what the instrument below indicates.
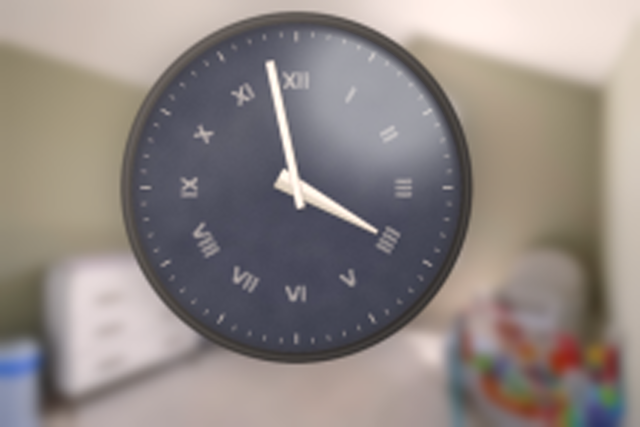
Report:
3h58
